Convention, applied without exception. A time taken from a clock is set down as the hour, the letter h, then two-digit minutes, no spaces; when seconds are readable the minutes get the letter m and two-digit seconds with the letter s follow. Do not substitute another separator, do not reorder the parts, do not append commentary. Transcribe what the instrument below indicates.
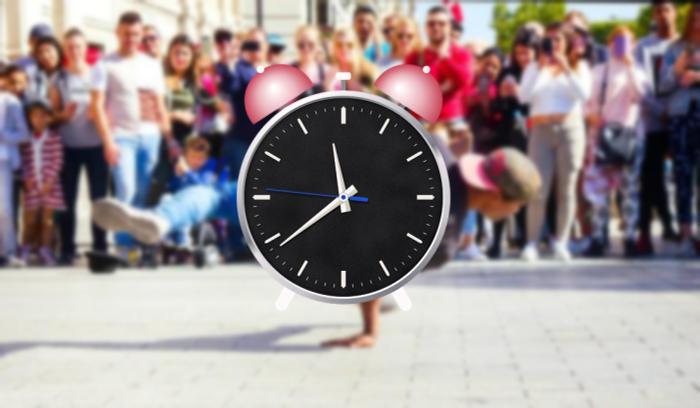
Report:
11h38m46s
